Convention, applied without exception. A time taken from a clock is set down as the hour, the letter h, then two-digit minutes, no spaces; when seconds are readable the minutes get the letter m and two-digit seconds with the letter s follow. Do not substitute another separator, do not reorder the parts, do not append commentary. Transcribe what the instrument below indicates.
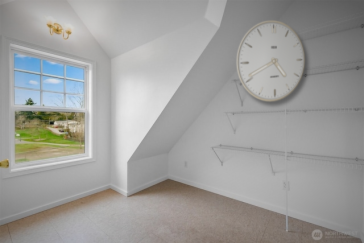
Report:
4h41
